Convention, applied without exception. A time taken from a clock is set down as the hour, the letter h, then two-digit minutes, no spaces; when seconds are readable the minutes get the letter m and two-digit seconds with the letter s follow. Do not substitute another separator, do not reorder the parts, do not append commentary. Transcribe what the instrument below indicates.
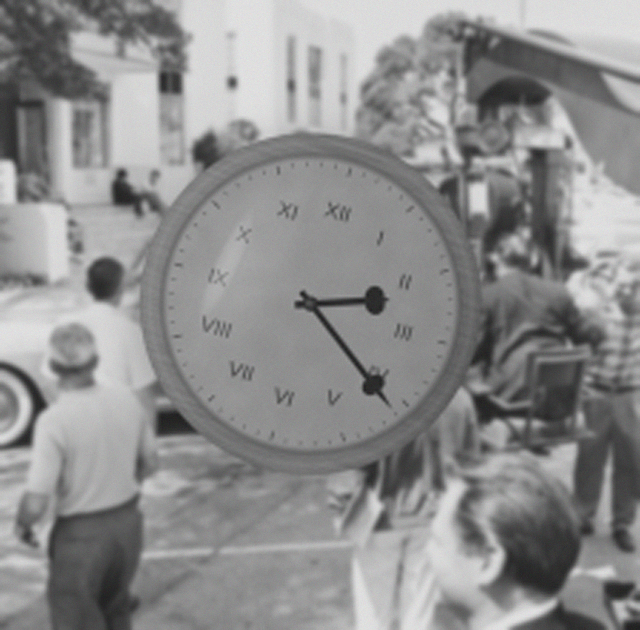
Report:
2h21
